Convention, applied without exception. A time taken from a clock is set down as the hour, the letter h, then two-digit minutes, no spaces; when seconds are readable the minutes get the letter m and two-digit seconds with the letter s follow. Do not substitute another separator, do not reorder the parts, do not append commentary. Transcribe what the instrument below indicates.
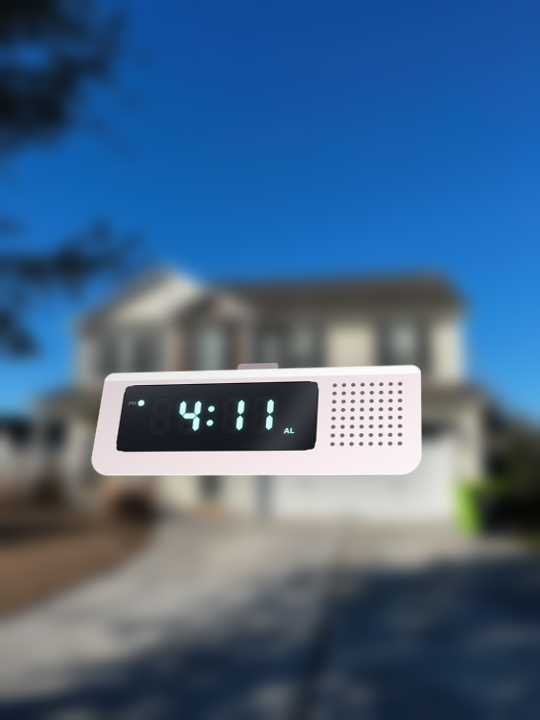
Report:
4h11
